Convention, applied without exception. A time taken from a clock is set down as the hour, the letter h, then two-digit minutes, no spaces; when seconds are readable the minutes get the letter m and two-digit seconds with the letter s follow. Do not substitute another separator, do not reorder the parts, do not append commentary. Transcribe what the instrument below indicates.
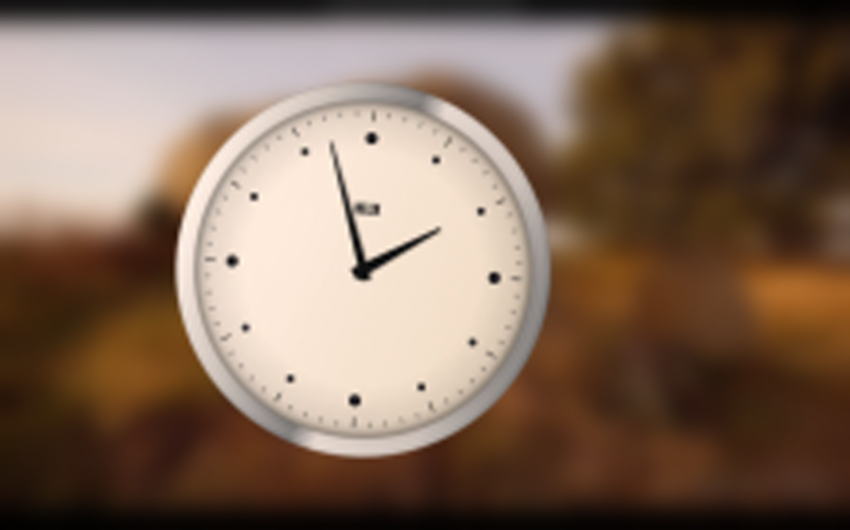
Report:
1h57
